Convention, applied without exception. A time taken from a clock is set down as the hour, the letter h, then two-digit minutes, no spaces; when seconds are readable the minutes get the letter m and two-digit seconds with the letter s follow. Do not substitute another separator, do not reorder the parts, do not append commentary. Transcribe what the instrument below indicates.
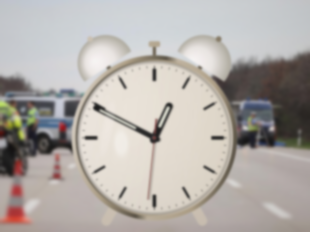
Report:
12h49m31s
